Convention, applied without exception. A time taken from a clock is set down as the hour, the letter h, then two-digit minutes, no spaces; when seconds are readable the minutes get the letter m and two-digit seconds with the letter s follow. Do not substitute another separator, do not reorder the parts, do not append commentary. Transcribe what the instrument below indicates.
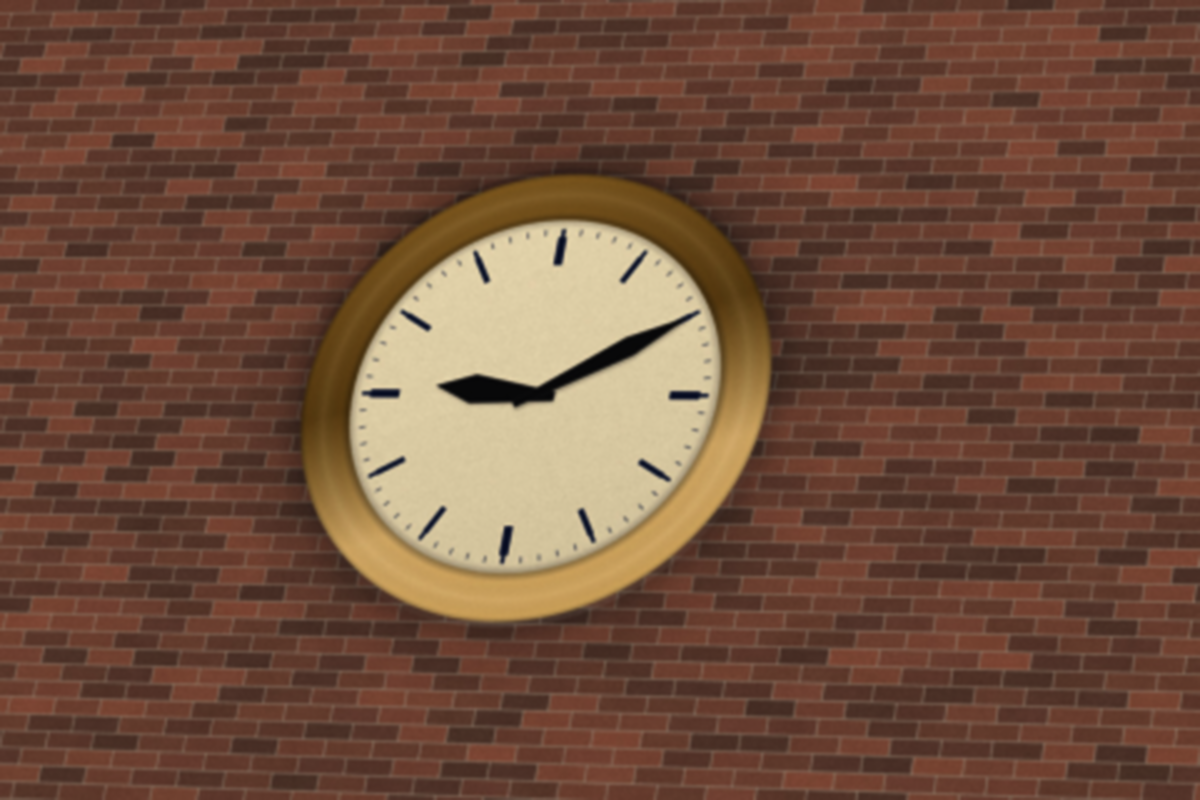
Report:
9h10
